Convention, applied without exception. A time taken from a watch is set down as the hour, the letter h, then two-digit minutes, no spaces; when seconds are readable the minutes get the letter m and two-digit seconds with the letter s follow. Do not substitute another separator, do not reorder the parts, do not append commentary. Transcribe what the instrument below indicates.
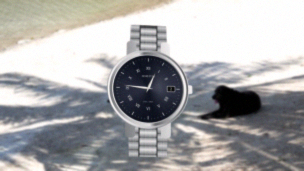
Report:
12h46
